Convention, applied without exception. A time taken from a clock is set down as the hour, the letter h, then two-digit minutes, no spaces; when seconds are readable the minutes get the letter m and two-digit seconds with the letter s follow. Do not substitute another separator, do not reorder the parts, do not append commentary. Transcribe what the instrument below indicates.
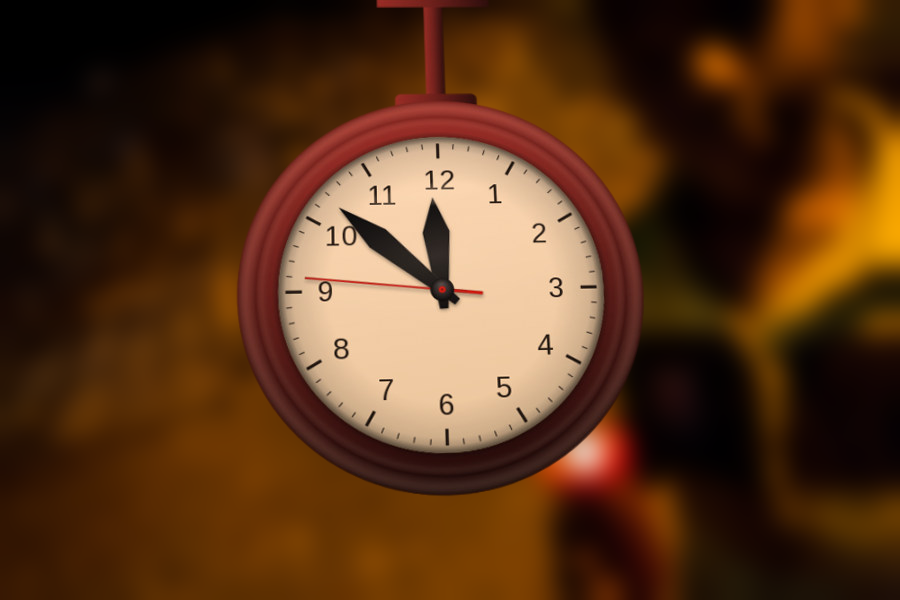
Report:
11h51m46s
